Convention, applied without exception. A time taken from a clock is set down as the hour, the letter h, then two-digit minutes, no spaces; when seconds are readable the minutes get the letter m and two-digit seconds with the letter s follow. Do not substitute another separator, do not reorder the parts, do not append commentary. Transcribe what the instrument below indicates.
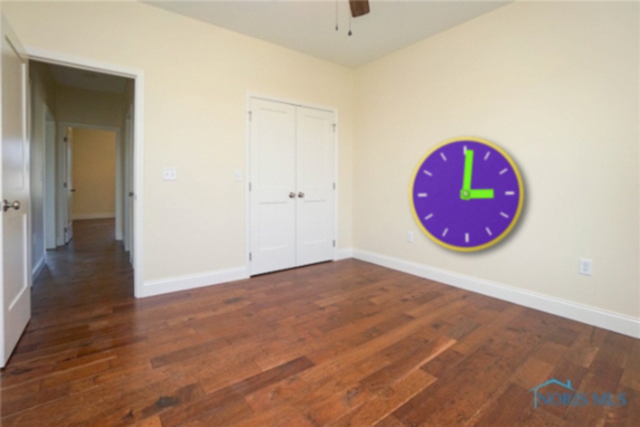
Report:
3h01
